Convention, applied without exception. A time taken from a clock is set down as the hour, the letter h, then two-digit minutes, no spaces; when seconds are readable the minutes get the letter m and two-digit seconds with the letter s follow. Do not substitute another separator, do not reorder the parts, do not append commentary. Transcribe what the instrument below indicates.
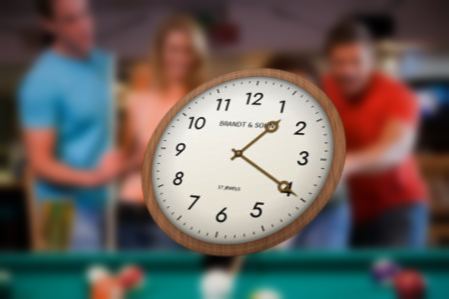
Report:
1h20
